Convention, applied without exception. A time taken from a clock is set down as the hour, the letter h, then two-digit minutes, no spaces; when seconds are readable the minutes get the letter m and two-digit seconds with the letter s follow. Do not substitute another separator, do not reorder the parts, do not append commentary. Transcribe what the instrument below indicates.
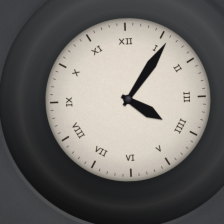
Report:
4h06
